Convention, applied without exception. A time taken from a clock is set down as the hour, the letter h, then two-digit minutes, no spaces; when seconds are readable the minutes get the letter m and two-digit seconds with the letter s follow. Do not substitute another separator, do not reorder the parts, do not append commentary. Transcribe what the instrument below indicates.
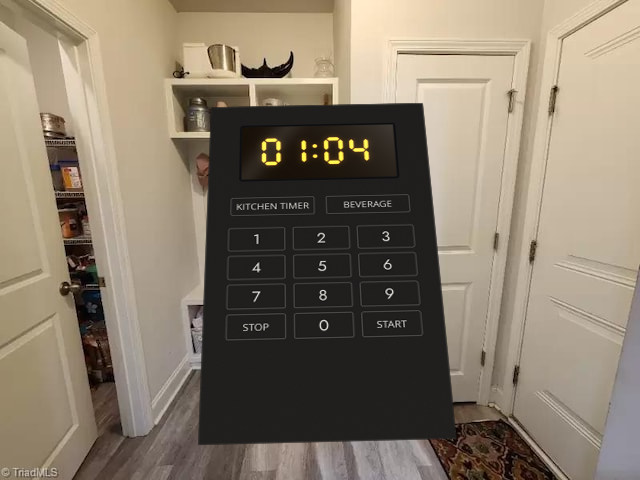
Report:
1h04
